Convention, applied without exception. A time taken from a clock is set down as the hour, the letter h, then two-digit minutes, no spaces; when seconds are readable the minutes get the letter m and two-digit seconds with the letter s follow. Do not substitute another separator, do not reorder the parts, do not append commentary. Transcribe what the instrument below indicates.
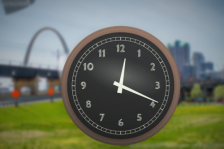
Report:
12h19
